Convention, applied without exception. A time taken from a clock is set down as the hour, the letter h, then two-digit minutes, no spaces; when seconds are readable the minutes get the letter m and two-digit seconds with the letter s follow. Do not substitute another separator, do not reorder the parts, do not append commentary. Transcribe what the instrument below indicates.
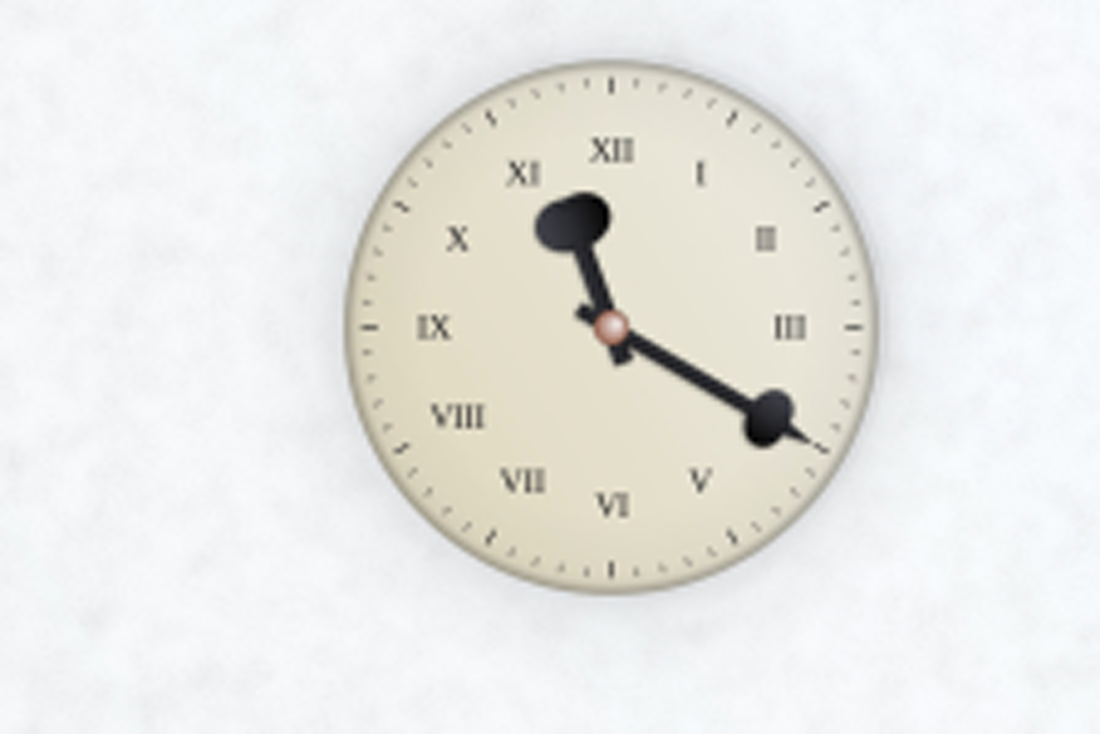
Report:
11h20
